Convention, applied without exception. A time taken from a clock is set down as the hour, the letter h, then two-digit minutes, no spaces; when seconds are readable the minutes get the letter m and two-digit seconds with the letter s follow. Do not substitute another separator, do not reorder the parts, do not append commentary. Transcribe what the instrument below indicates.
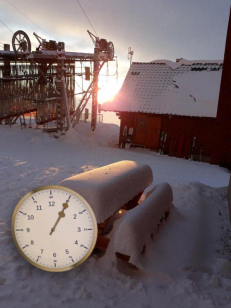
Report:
1h05
